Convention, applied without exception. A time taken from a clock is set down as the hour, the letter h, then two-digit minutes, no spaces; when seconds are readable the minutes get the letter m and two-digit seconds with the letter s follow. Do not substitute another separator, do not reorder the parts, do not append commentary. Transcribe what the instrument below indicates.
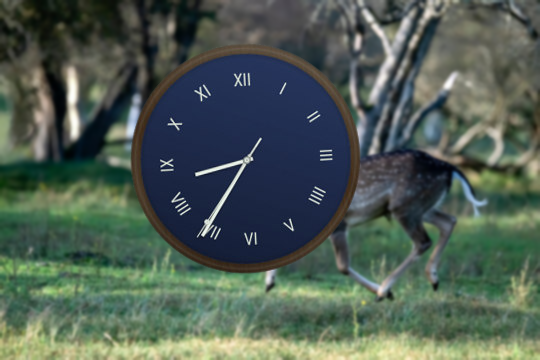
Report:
8h35m36s
